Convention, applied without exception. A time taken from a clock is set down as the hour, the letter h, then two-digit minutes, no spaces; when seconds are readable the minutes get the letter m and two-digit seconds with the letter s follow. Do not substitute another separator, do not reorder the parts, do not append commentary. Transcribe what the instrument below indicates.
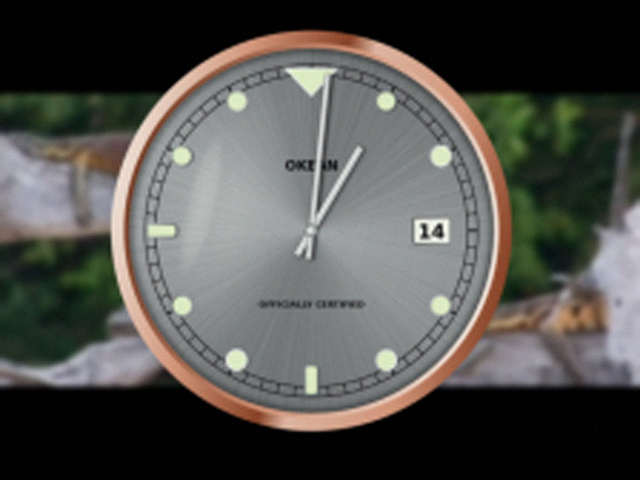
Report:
1h01
